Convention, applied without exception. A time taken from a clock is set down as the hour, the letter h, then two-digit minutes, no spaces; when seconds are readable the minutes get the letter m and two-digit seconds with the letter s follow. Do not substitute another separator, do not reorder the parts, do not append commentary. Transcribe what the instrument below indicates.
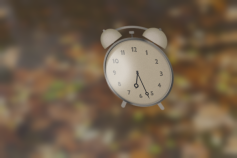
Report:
6h27
